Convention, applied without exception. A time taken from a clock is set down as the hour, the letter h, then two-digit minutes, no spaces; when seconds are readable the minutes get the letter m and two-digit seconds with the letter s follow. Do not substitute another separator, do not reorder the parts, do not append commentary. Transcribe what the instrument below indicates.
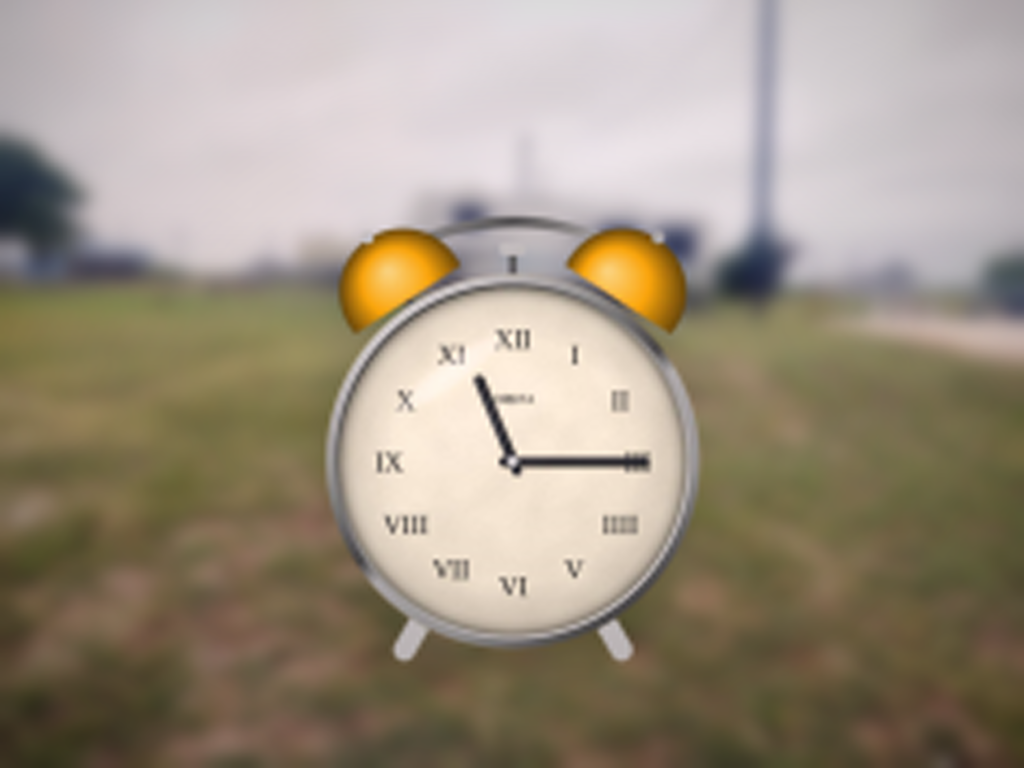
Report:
11h15
